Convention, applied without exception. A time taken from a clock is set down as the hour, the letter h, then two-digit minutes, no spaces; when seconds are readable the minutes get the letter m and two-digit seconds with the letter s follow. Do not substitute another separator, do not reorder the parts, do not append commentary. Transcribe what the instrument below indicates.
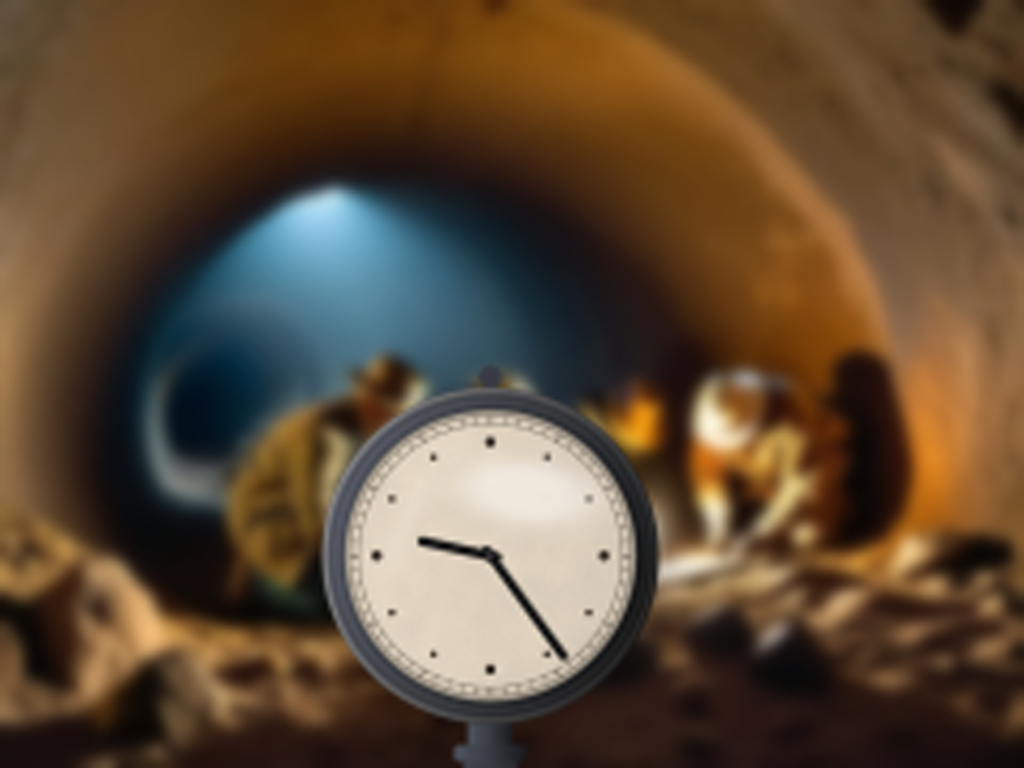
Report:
9h24
